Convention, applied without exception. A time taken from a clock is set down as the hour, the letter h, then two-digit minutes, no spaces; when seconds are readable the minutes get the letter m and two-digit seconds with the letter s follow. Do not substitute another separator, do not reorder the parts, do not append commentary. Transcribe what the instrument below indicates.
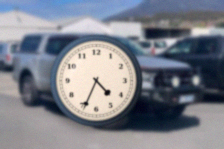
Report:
4h34
